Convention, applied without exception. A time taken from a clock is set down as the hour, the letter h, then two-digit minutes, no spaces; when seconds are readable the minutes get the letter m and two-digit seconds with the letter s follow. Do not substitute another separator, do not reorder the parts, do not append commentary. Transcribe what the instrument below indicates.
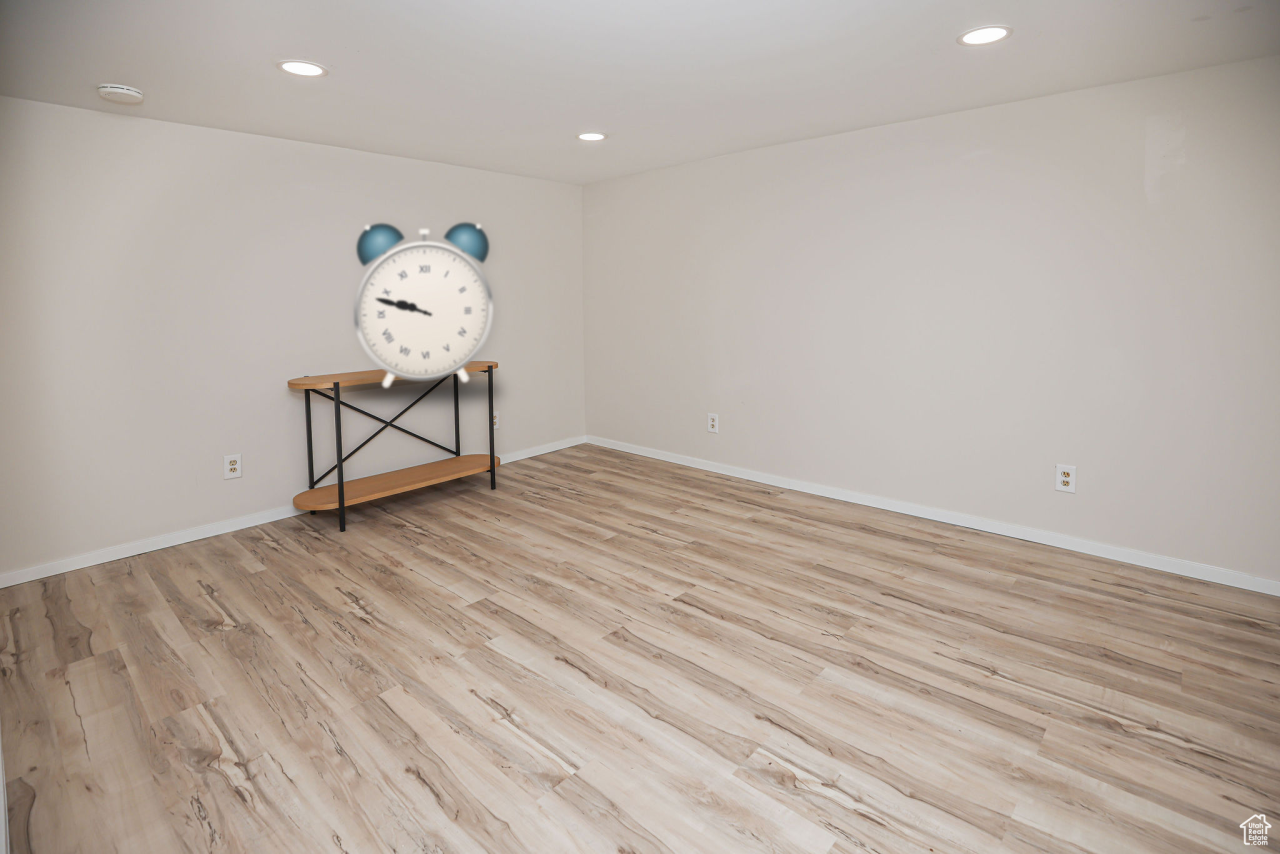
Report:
9h48
